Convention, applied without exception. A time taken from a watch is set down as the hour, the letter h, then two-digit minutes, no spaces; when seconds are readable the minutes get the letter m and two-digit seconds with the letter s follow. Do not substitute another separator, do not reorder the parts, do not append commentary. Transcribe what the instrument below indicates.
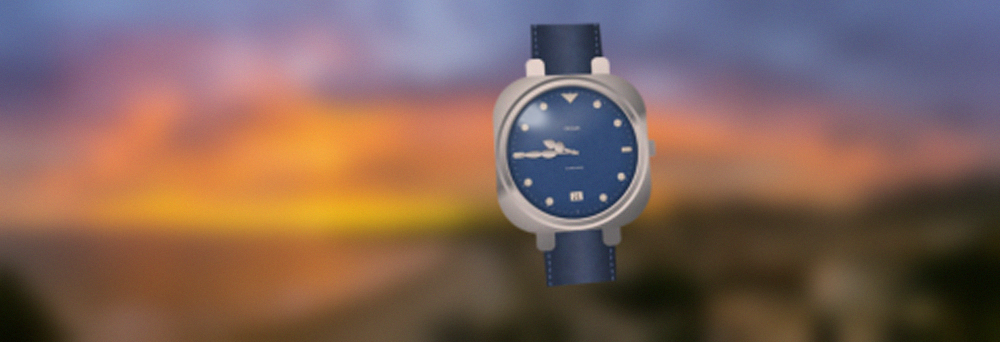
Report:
9h45
